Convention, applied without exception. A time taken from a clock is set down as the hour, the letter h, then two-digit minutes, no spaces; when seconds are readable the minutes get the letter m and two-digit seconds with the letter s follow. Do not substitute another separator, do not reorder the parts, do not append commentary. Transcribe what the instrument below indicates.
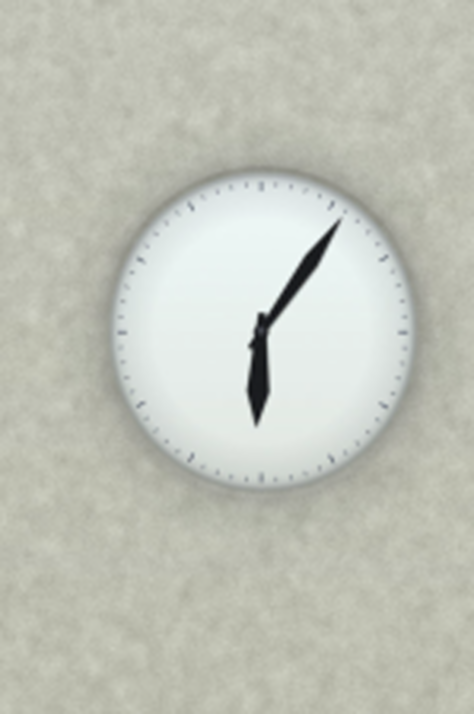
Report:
6h06
